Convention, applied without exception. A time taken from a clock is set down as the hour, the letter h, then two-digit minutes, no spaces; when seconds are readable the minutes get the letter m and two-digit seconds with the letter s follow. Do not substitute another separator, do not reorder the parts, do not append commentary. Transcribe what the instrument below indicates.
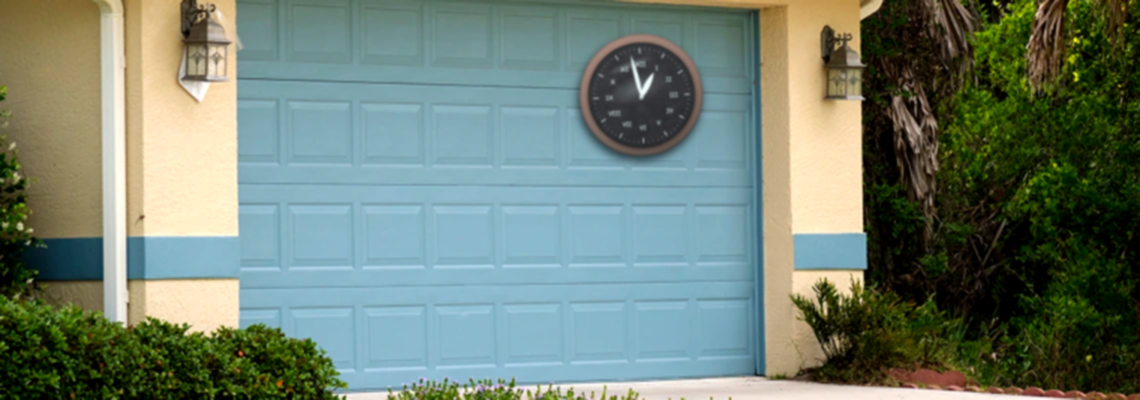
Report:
12h58
